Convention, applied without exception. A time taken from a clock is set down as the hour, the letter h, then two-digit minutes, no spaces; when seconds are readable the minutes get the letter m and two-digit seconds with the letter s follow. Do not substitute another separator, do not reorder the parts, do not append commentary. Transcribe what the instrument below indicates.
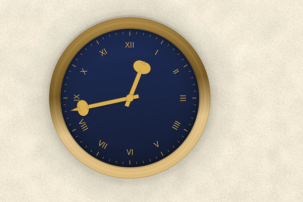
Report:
12h43
